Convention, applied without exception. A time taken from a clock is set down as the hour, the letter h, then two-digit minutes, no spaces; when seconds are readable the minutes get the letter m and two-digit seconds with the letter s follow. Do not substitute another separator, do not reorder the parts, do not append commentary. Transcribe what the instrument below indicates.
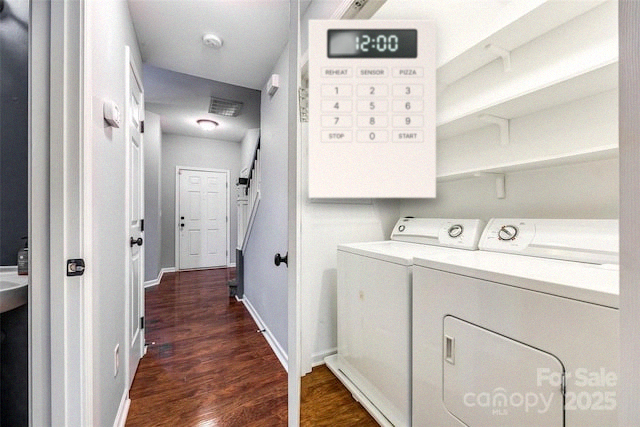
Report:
12h00
